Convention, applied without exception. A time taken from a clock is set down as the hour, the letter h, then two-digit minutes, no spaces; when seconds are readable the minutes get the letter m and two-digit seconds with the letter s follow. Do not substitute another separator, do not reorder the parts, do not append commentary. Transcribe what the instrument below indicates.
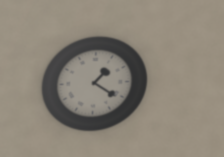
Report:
1h21
